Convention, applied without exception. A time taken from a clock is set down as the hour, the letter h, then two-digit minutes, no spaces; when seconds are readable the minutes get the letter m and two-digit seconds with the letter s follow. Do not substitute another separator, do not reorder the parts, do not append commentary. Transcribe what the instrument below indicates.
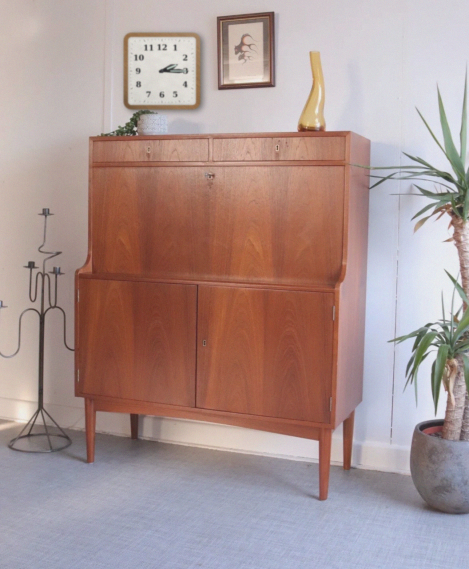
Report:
2h15
